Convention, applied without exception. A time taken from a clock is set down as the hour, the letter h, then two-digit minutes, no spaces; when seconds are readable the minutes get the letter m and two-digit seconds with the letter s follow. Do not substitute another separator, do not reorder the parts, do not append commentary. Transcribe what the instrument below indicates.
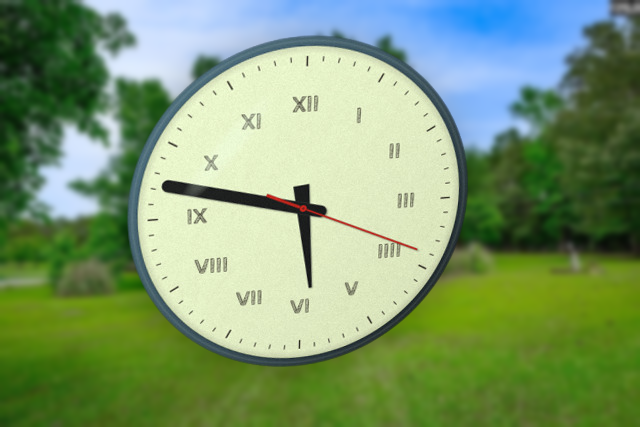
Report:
5h47m19s
